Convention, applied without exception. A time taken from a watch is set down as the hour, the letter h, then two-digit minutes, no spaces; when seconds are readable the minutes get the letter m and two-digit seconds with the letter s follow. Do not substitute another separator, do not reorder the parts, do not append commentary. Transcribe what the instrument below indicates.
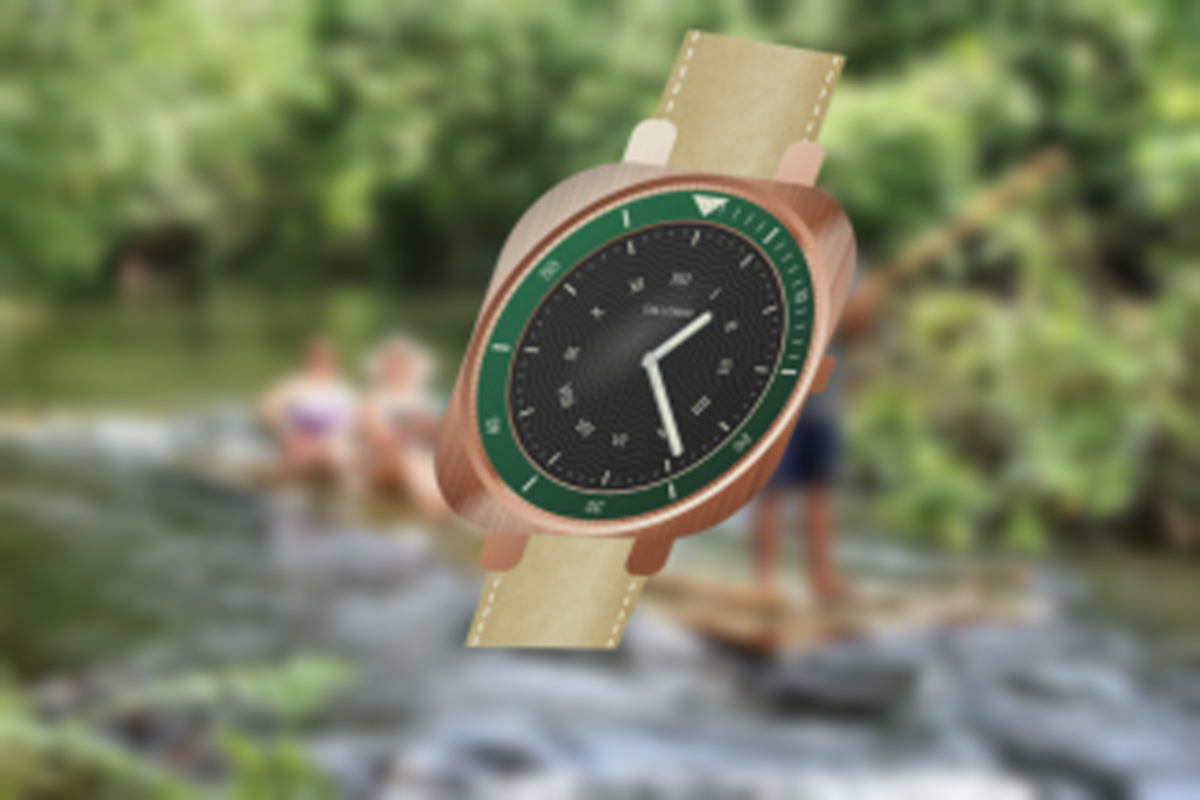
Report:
1h24
